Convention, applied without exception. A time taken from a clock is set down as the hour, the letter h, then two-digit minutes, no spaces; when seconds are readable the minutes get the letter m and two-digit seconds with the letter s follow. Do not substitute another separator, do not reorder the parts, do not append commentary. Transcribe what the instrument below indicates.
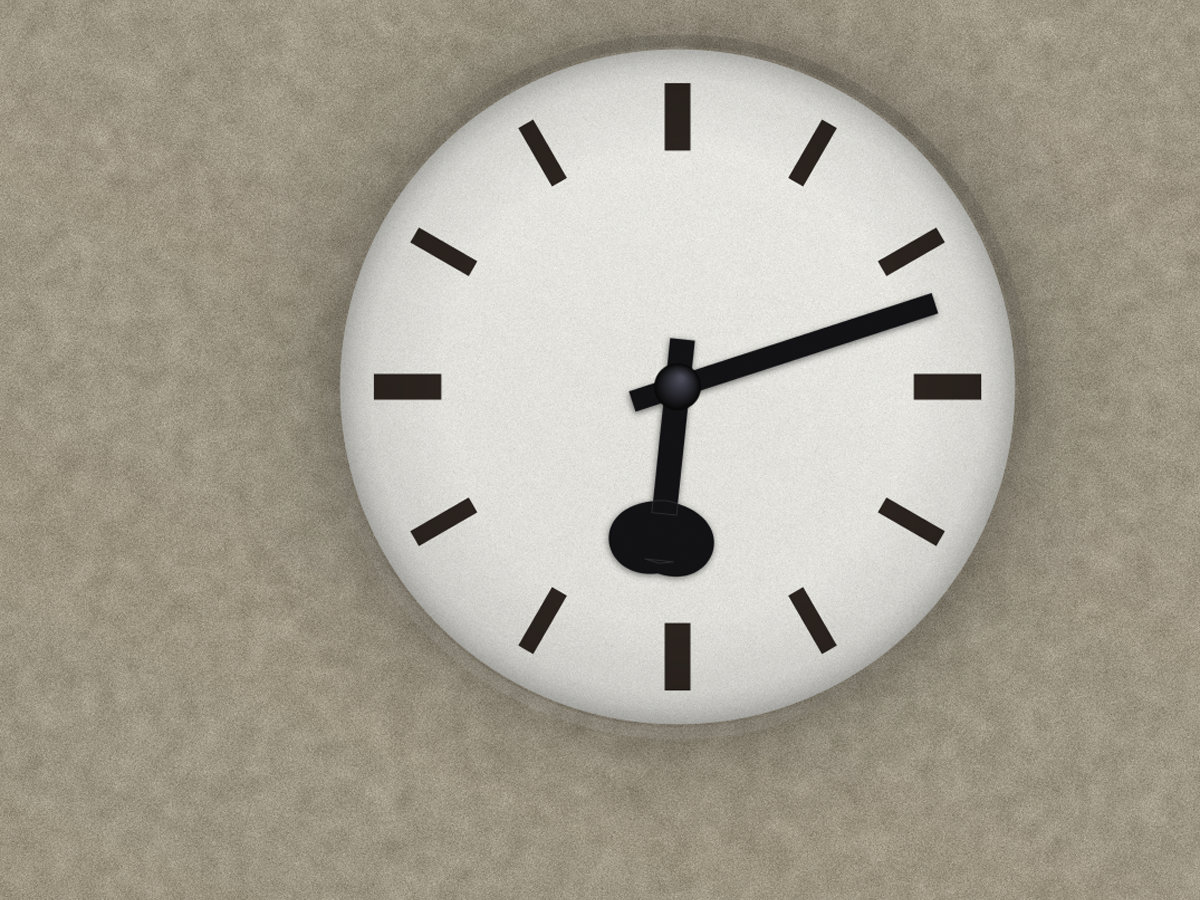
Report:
6h12
